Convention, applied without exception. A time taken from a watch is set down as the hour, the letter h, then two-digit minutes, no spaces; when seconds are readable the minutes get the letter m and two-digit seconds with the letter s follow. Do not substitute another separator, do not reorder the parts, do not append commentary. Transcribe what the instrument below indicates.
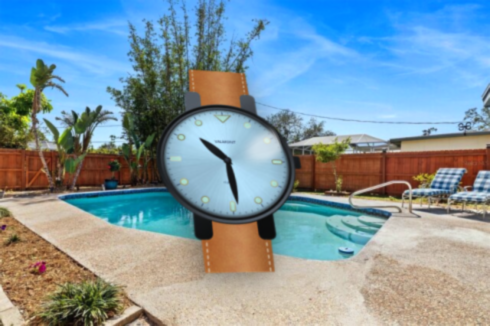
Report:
10h29
